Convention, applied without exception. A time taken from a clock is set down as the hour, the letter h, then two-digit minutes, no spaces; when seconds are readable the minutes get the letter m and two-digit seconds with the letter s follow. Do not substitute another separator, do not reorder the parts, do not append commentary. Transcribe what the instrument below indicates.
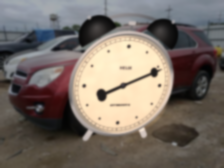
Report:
8h11
